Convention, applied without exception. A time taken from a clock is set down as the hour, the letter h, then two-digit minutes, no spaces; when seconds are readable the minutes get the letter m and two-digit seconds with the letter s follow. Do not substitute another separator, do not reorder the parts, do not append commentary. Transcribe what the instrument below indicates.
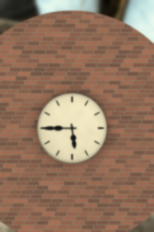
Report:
5h45
